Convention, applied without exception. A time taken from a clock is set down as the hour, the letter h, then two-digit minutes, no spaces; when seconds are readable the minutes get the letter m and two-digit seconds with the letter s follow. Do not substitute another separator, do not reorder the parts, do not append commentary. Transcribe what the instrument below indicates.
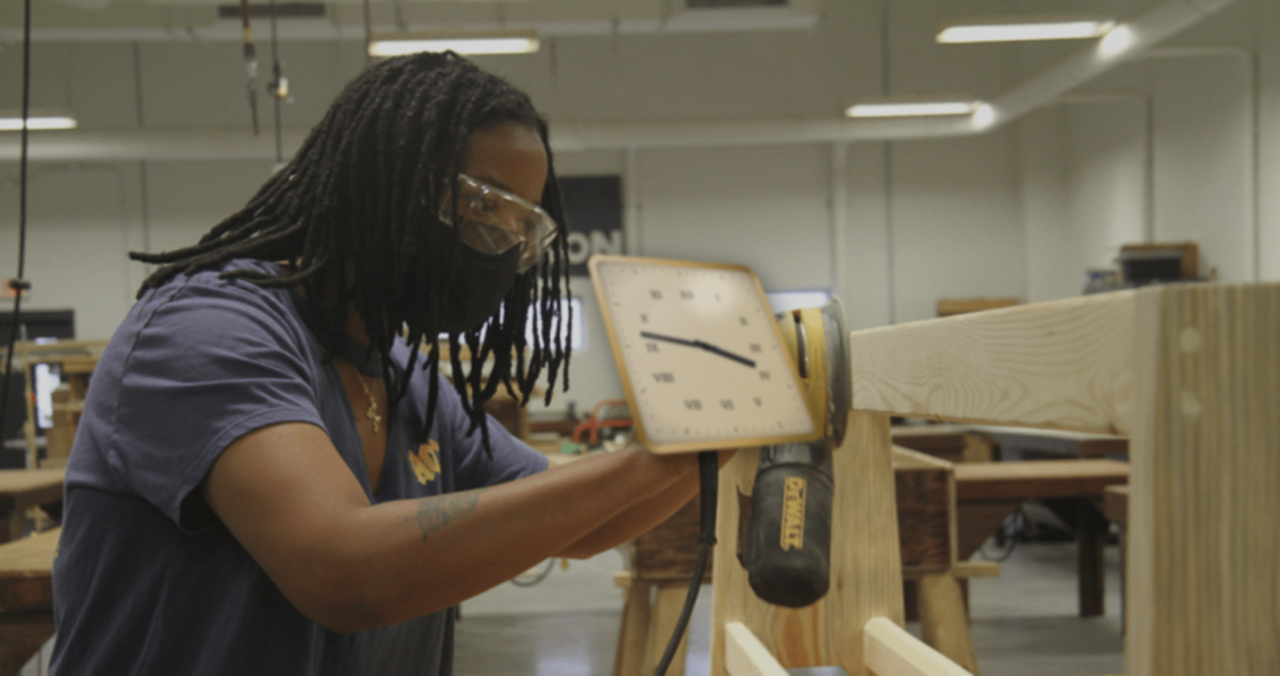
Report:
3h47
